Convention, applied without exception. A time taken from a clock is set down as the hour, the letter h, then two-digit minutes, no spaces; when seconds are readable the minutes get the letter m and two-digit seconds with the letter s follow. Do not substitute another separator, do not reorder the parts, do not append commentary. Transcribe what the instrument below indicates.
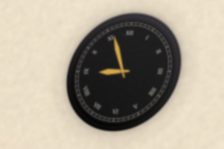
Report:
8h56
